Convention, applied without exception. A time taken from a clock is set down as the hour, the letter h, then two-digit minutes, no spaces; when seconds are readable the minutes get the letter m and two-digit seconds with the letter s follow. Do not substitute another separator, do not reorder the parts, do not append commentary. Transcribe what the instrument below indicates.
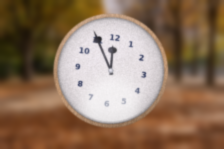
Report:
11h55
